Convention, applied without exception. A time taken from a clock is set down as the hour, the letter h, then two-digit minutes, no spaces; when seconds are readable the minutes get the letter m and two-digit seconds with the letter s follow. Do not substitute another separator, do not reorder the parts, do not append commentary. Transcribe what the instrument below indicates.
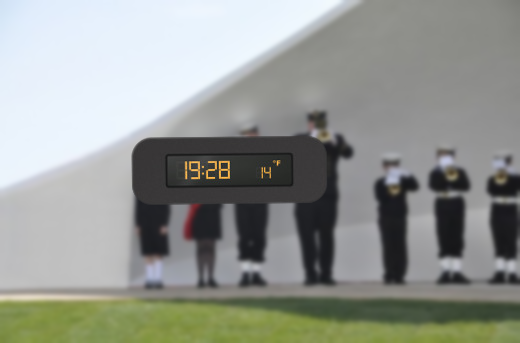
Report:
19h28
